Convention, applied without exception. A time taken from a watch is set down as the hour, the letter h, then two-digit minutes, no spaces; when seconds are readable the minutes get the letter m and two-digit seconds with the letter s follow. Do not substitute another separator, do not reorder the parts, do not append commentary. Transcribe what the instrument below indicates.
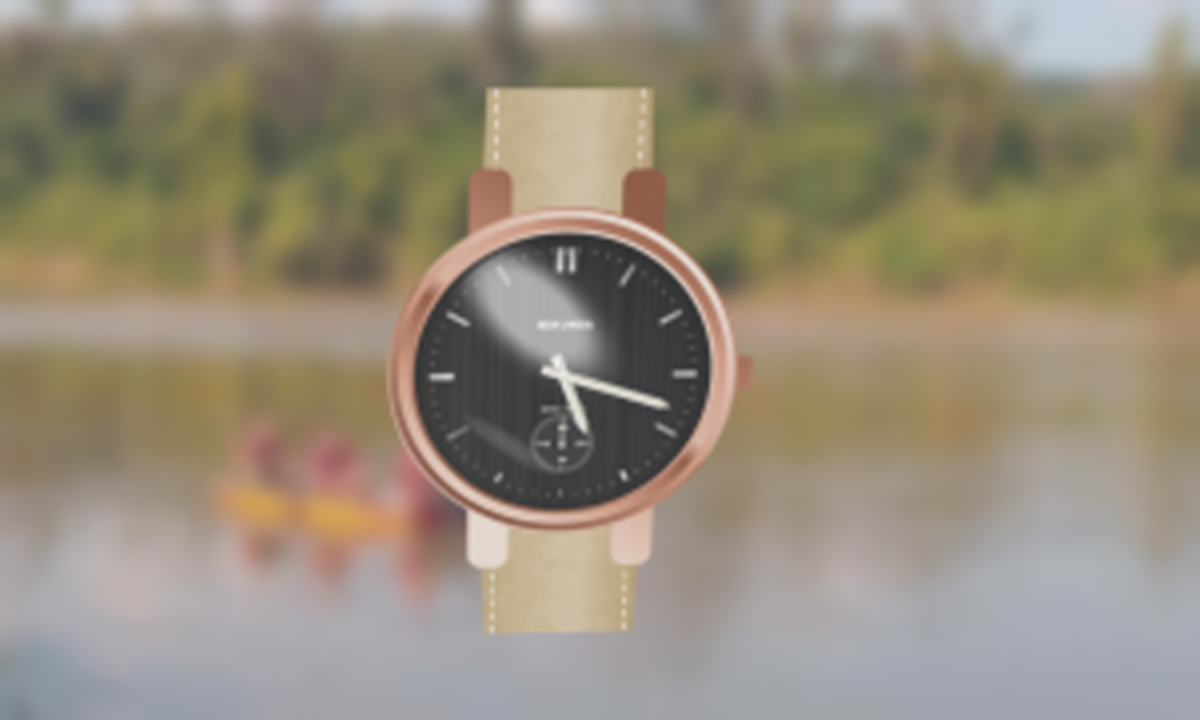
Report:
5h18
